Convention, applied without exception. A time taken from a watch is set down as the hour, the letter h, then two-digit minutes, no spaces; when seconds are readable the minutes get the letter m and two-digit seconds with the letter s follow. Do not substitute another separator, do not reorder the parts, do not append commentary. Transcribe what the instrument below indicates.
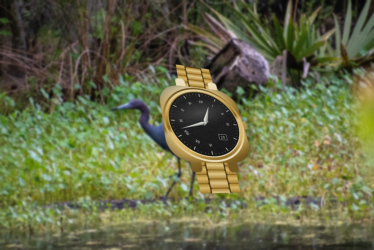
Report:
12h42
